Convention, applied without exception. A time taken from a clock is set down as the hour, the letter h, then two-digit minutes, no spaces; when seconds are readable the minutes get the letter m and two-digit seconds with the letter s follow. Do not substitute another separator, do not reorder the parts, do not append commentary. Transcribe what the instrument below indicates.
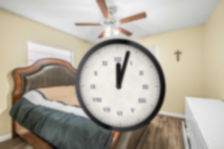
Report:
12h03
